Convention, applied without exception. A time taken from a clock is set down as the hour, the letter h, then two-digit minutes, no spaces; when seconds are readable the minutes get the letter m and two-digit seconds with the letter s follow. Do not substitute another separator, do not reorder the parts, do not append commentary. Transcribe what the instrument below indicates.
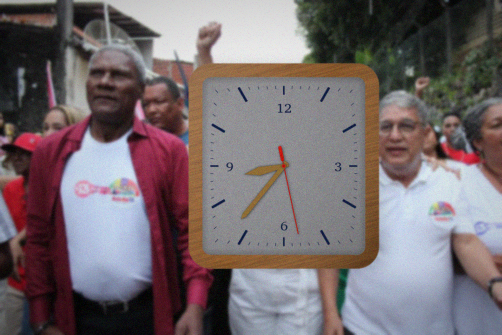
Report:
8h36m28s
